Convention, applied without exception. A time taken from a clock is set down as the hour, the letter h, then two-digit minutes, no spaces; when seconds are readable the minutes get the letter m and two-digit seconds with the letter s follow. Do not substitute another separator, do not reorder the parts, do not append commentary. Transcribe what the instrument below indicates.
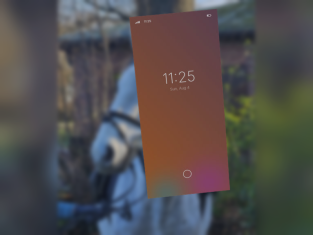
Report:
11h25
